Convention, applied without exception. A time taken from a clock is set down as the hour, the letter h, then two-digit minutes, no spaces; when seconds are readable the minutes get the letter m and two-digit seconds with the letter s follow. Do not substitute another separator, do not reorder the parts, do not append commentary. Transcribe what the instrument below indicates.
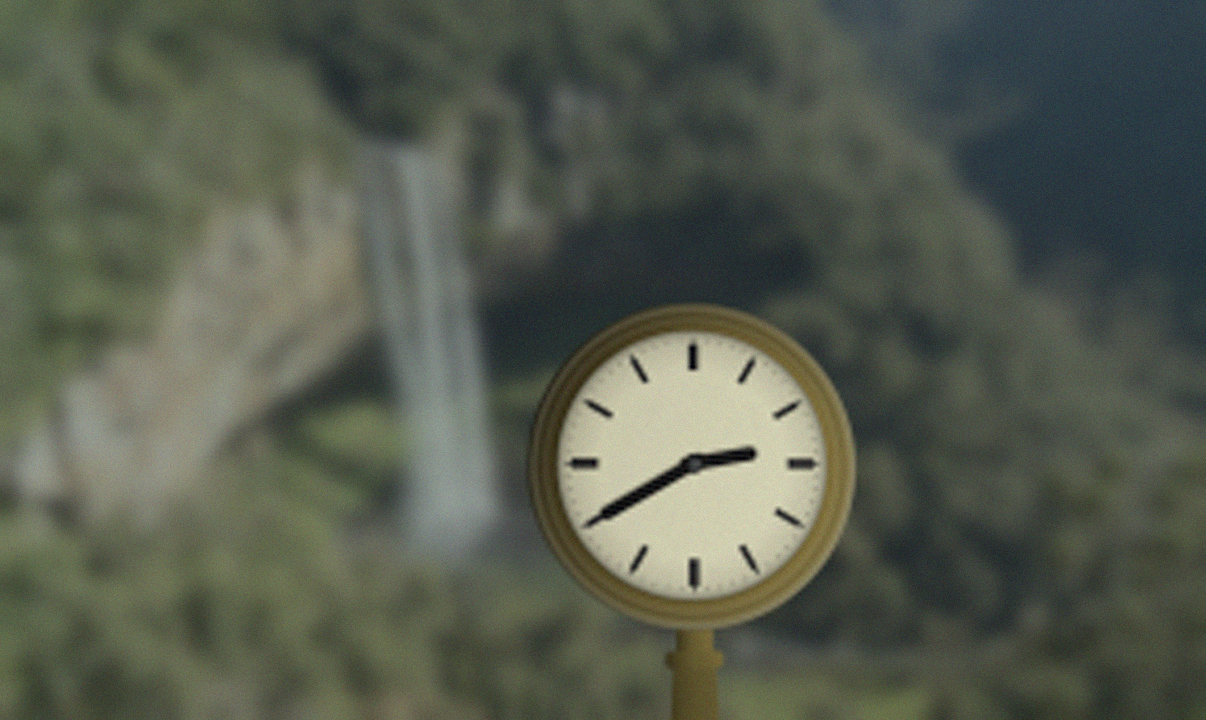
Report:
2h40
